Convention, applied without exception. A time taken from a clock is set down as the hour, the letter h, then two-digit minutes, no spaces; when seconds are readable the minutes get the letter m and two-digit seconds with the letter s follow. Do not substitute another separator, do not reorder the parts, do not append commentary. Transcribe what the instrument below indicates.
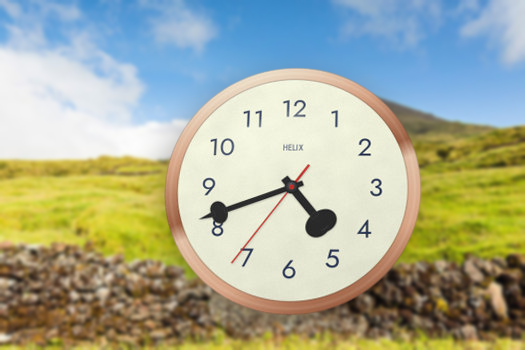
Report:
4h41m36s
